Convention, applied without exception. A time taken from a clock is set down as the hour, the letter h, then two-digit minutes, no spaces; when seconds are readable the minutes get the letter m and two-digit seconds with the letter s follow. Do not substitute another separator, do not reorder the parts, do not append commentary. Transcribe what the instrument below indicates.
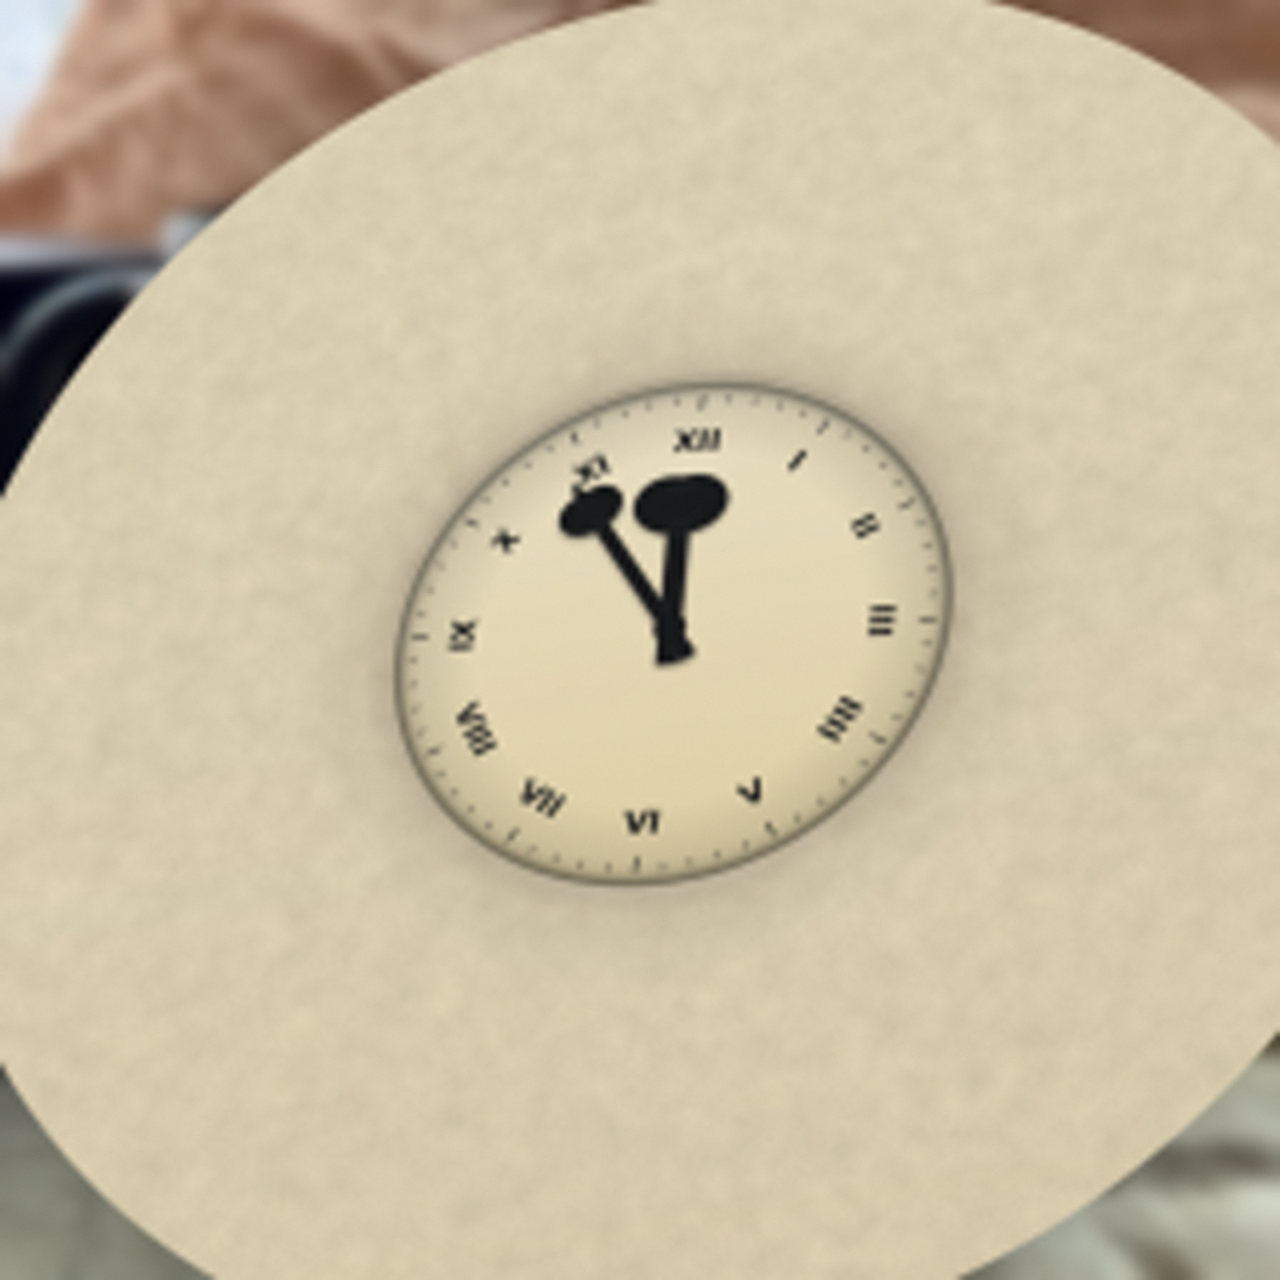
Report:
11h54
